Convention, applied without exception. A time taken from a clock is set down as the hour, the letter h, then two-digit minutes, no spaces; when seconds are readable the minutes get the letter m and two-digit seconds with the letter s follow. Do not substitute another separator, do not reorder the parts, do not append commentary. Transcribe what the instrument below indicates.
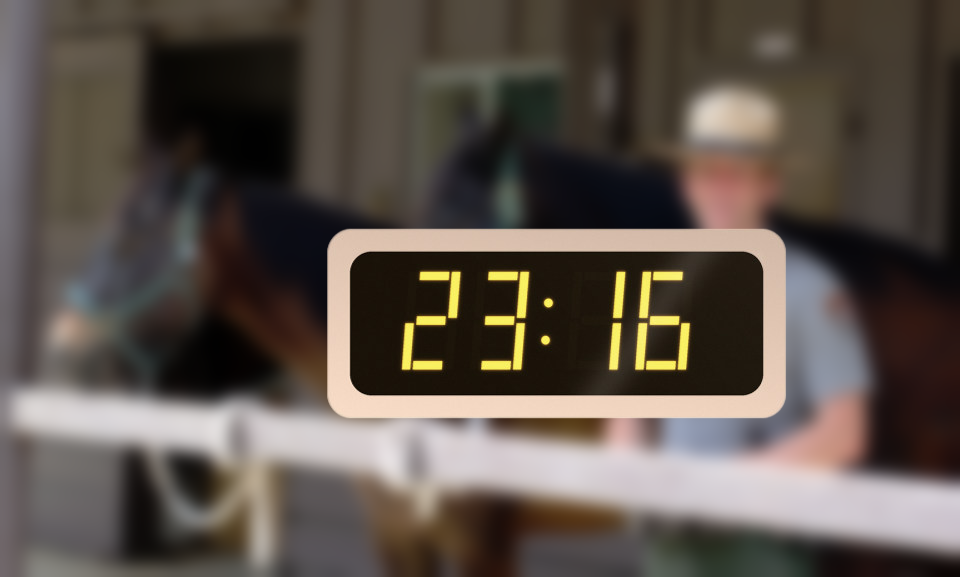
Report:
23h16
